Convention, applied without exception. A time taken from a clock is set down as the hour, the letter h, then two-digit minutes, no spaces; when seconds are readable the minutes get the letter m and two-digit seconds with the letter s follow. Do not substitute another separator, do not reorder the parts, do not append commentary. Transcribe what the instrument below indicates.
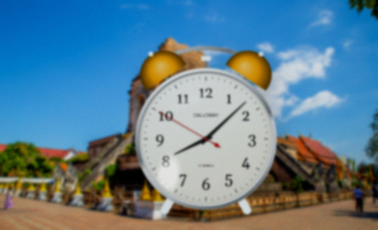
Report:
8h07m50s
